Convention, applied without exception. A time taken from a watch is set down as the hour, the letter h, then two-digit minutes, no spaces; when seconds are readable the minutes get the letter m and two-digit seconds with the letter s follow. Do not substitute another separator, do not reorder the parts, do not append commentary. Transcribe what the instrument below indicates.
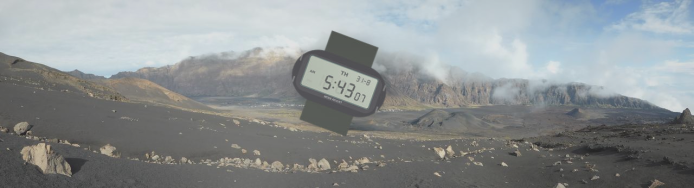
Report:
5h43m07s
